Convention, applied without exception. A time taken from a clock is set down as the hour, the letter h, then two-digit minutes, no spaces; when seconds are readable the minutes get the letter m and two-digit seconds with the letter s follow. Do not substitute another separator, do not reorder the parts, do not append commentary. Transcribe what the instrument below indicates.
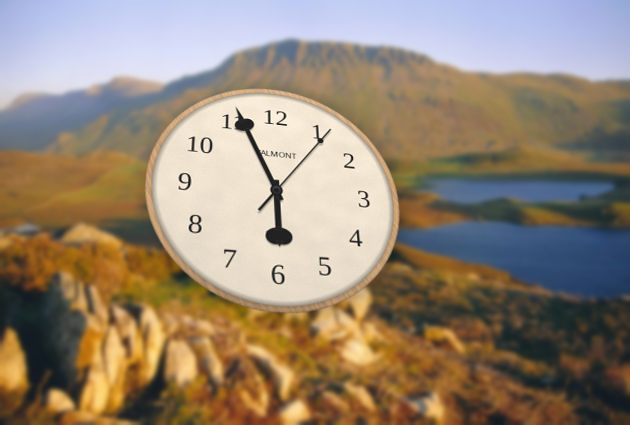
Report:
5h56m06s
